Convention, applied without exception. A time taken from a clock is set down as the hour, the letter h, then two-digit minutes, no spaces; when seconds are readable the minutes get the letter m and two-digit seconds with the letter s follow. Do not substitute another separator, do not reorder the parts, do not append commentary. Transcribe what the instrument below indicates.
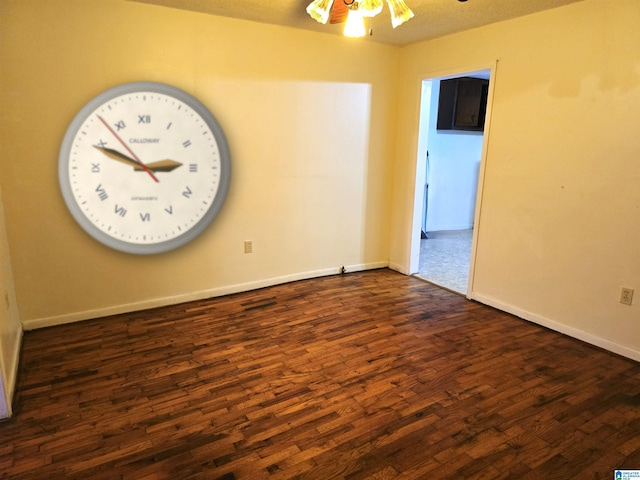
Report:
2h48m53s
